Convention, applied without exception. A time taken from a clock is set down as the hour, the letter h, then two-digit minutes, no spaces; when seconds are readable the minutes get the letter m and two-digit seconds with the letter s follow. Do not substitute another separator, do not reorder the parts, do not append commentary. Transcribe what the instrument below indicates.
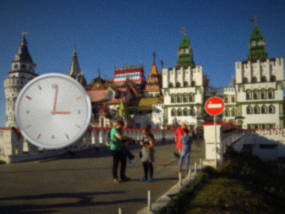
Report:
3h01
